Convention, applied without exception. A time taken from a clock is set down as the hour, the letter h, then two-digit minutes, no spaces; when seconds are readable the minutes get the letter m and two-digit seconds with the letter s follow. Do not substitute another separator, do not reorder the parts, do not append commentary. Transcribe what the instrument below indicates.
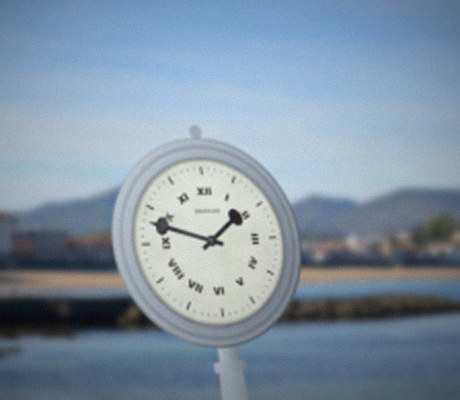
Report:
1h48
